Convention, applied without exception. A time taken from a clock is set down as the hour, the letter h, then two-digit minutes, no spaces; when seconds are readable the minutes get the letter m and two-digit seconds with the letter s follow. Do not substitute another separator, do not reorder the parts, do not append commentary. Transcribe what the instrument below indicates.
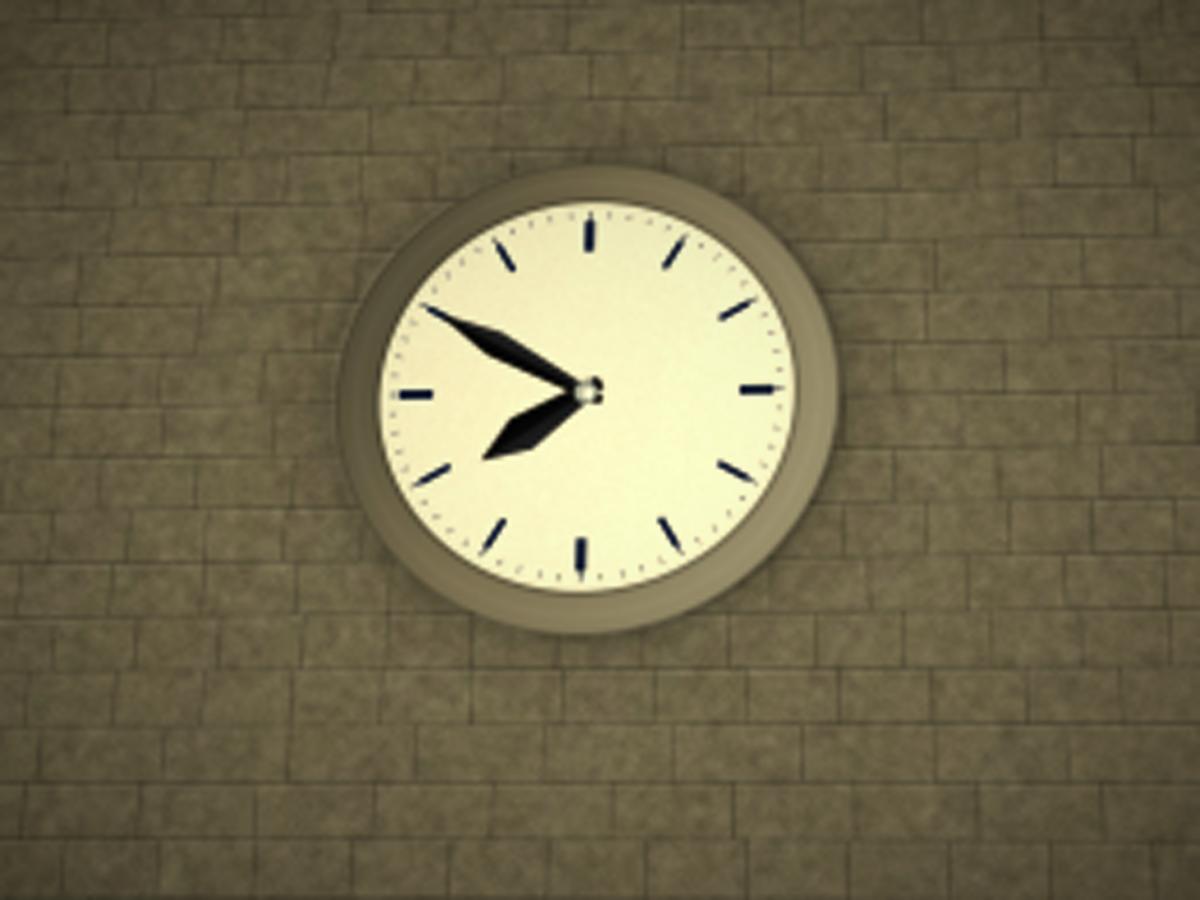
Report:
7h50
